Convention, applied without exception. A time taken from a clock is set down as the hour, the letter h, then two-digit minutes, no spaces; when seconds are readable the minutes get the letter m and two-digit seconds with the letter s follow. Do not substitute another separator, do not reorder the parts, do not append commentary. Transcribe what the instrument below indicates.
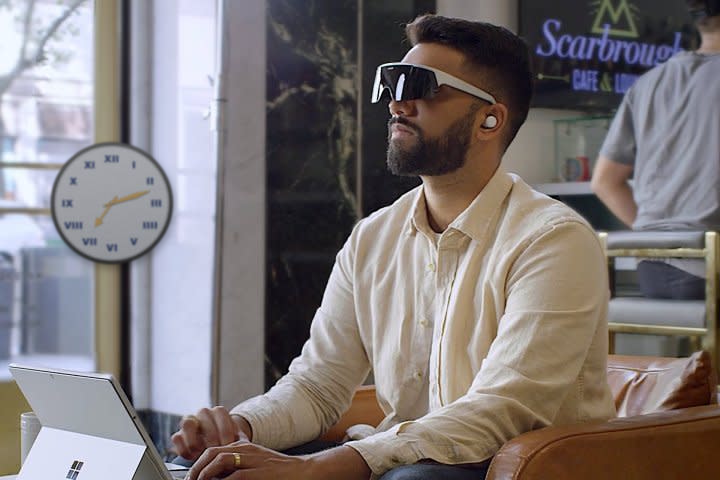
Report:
7h12
